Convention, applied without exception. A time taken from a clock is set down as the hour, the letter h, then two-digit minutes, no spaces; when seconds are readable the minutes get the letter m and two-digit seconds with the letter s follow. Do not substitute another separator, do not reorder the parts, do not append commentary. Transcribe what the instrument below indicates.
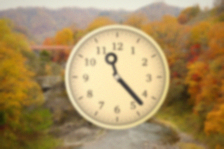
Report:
11h23
